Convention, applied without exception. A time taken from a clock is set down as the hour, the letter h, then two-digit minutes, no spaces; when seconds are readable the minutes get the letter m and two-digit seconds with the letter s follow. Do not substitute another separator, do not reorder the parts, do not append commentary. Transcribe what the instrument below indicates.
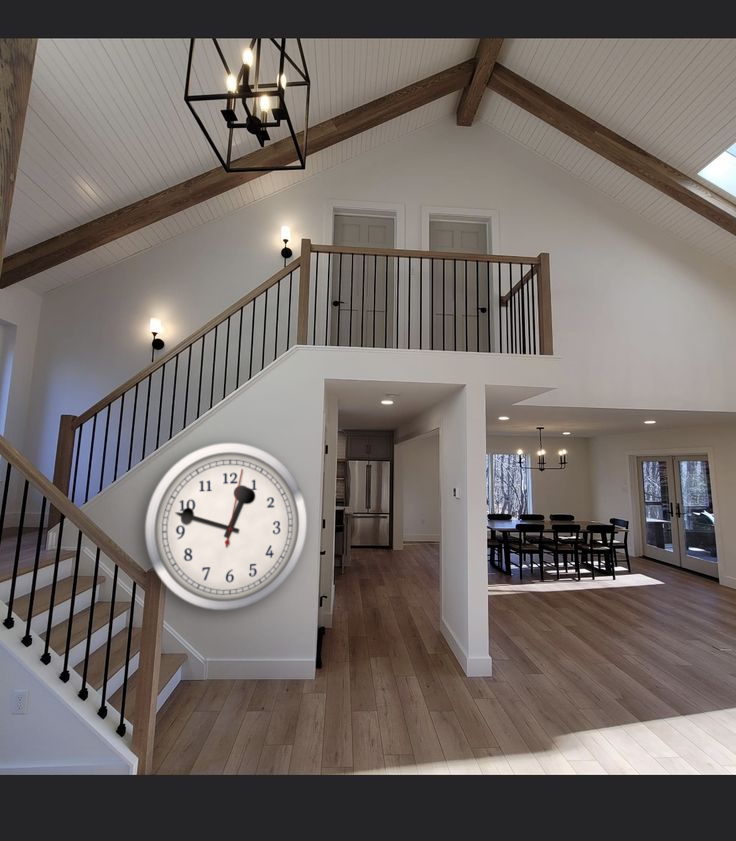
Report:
12h48m02s
